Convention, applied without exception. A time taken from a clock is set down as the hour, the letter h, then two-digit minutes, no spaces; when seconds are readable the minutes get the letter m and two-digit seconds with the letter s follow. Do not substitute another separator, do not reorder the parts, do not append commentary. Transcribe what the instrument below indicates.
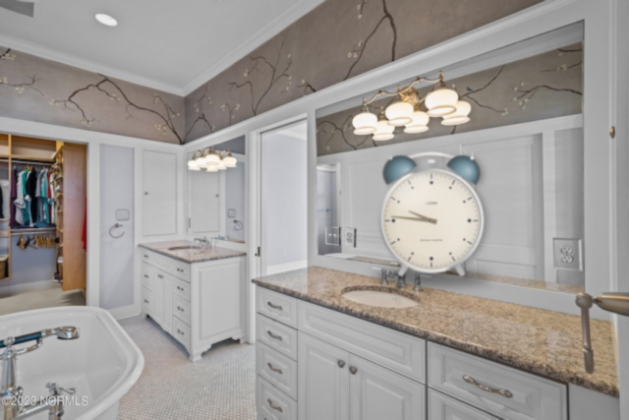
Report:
9h46
